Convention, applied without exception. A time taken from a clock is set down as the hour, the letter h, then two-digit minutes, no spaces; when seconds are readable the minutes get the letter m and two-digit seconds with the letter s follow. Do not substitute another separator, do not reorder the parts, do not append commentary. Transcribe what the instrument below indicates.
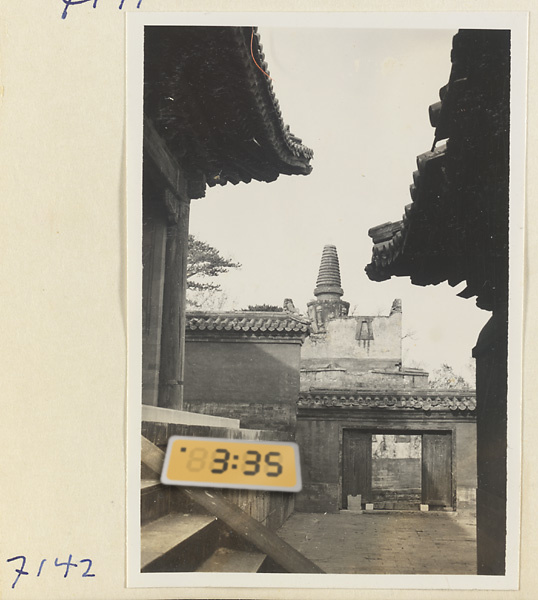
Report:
3h35
